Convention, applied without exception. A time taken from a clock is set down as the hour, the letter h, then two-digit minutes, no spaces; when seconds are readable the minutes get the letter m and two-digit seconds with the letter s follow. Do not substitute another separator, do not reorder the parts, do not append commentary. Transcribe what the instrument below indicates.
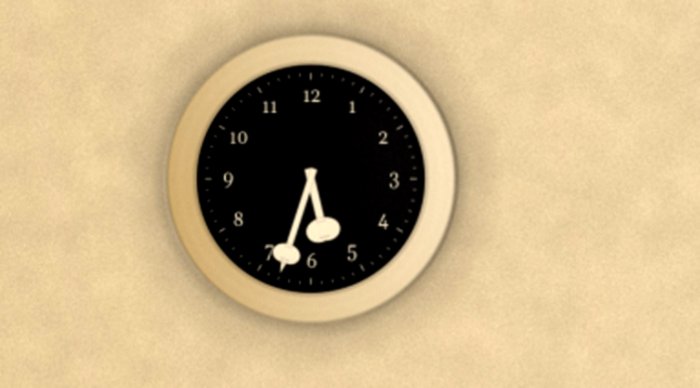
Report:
5h33
